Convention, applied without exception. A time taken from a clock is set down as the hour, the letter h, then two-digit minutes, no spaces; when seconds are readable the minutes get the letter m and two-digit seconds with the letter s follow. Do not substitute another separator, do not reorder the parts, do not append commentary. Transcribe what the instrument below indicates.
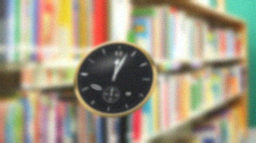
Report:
12h03
